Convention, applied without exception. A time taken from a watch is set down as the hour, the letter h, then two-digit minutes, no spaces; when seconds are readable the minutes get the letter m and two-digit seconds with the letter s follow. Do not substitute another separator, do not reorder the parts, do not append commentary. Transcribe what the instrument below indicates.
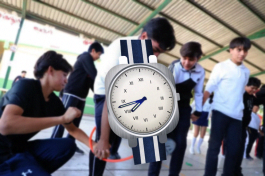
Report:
7h43
